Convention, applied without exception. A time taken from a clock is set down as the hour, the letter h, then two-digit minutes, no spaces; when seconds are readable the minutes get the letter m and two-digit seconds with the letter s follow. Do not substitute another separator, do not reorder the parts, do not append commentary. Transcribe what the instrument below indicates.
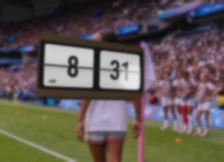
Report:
8h31
